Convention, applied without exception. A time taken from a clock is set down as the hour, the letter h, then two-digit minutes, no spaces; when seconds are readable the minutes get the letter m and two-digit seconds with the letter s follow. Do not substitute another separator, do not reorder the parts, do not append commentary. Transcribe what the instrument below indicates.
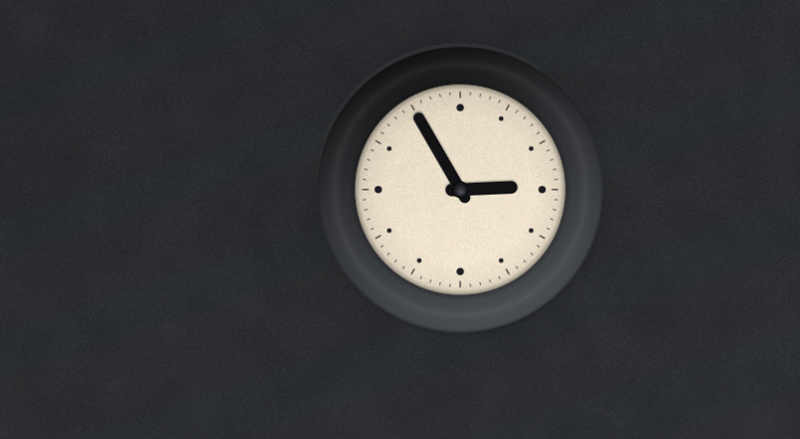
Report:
2h55
